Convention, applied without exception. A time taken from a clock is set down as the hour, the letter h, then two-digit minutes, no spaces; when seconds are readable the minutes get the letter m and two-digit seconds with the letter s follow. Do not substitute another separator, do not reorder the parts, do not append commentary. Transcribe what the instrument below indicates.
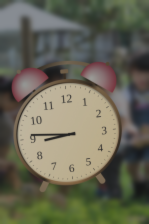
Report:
8h46
